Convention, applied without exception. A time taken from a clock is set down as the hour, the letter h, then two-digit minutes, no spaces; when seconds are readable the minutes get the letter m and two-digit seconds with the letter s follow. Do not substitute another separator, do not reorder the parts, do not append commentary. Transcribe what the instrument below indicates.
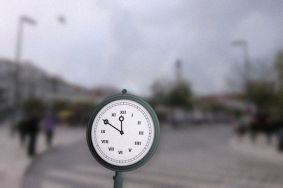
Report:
11h50
